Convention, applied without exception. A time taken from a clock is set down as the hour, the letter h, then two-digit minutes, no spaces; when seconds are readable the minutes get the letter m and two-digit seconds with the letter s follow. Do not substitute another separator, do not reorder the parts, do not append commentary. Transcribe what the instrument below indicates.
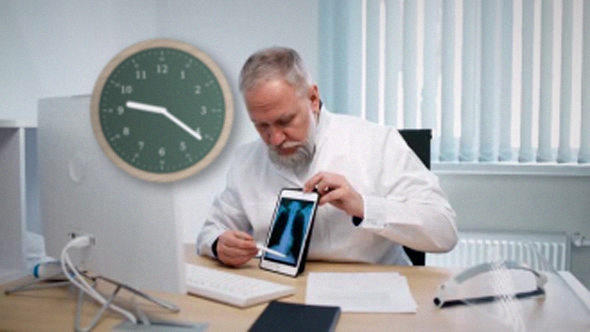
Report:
9h21
